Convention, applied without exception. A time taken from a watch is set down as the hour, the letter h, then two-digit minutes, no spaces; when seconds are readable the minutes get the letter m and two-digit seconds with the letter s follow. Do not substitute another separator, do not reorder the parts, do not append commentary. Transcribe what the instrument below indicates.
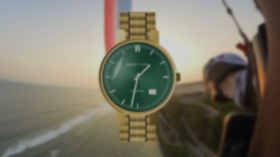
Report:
1h32
